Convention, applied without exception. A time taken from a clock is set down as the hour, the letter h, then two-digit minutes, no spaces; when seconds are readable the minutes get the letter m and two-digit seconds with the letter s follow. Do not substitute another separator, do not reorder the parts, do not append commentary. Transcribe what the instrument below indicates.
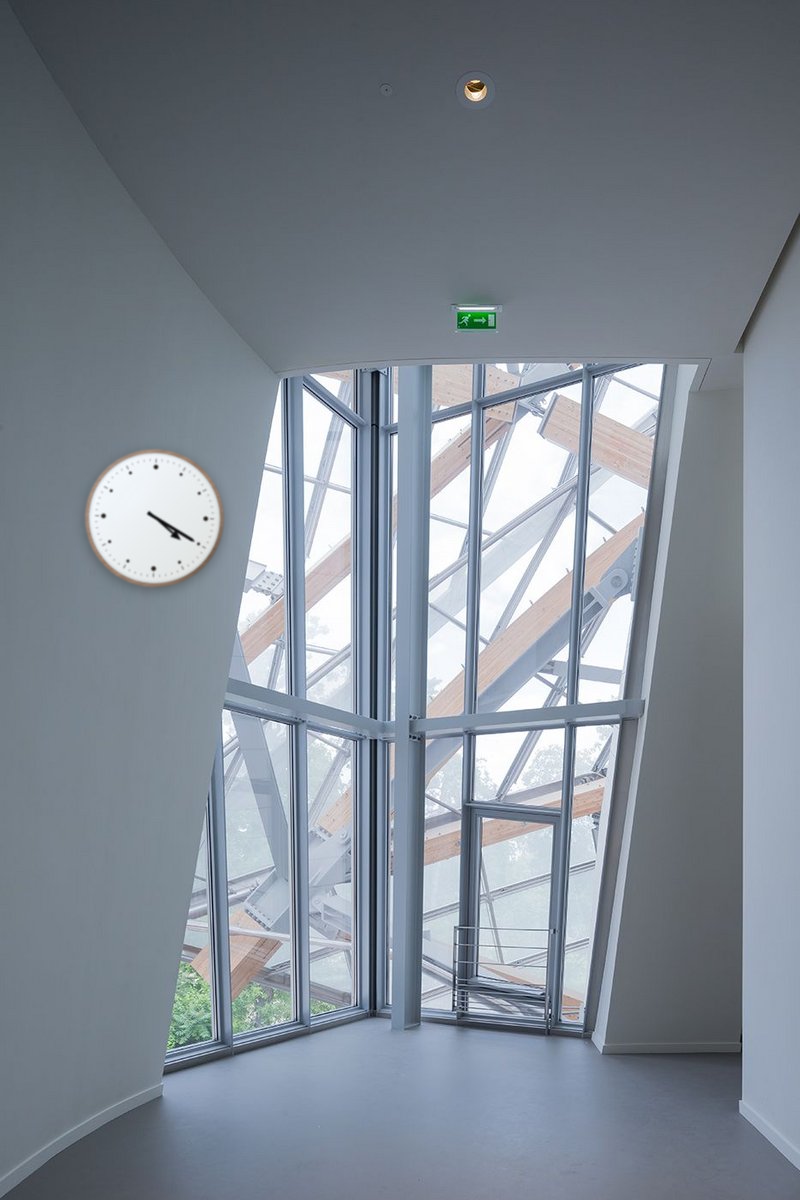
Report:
4h20
